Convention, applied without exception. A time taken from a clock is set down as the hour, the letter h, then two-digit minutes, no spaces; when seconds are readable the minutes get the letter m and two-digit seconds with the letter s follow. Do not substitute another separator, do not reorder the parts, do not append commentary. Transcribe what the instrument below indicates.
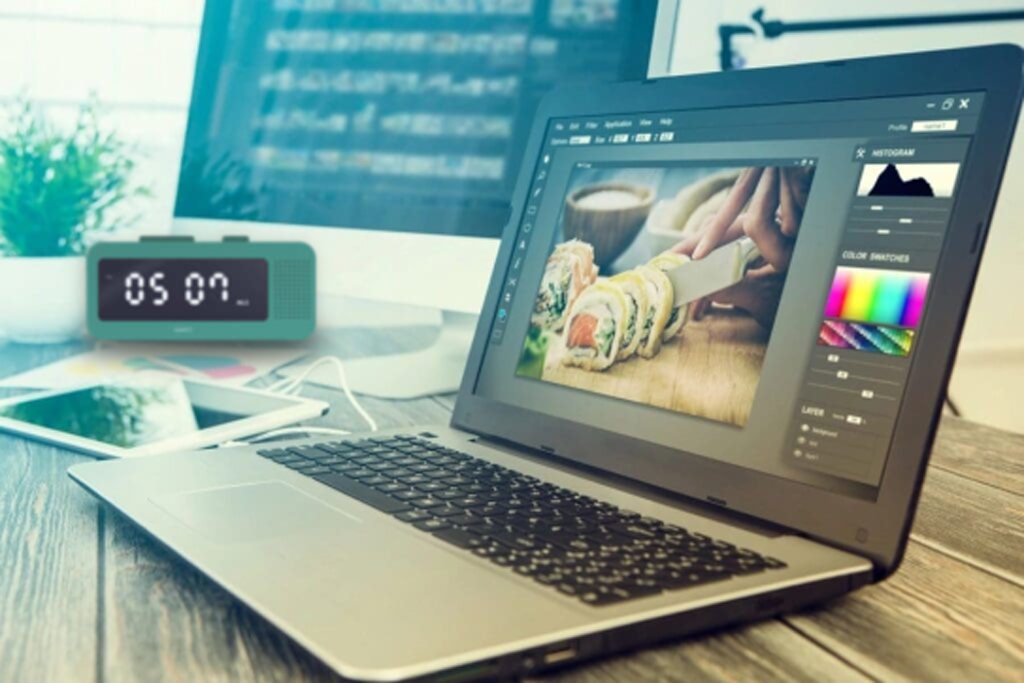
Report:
5h07
